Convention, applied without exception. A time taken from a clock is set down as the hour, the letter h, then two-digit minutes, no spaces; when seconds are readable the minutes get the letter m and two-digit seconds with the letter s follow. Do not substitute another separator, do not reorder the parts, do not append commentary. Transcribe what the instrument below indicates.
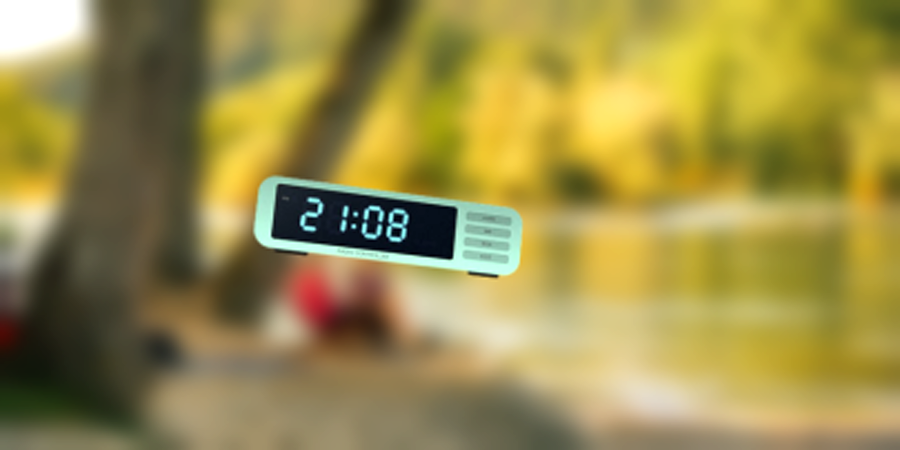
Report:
21h08
